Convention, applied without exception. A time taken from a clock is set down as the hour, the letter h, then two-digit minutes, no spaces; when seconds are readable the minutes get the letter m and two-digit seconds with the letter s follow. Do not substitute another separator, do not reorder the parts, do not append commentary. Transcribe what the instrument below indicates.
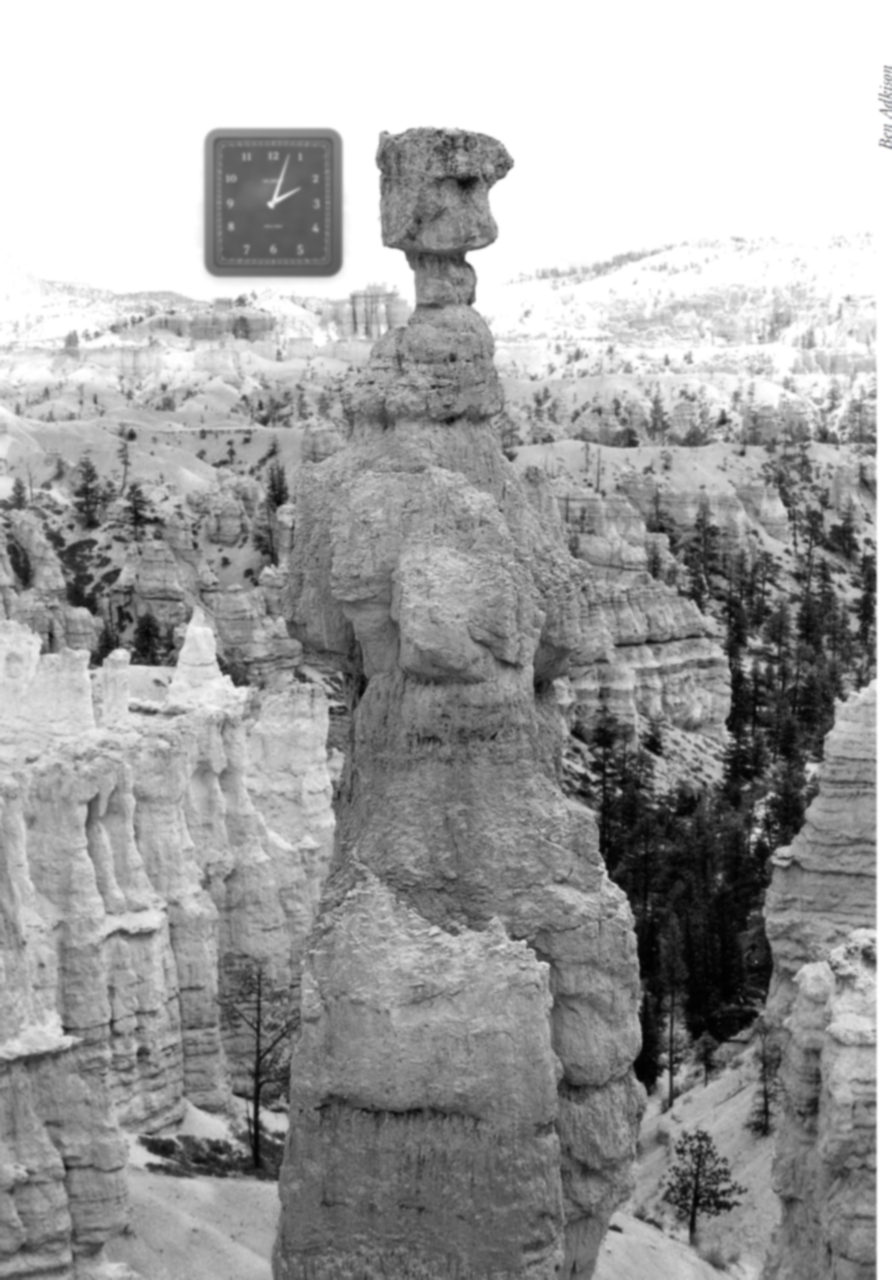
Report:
2h03
